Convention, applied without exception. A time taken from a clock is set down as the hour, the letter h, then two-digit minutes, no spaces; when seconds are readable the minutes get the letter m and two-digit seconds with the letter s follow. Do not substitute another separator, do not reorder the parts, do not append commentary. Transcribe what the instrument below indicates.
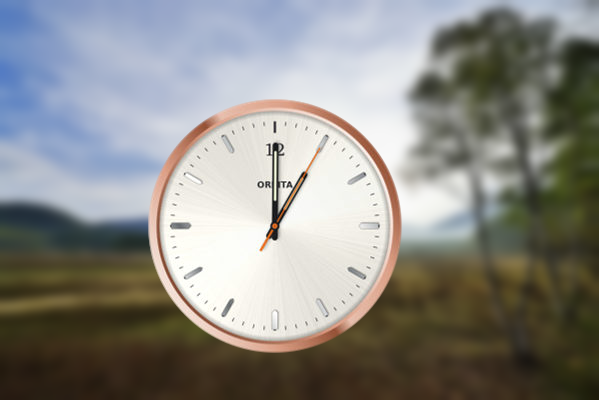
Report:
1h00m05s
